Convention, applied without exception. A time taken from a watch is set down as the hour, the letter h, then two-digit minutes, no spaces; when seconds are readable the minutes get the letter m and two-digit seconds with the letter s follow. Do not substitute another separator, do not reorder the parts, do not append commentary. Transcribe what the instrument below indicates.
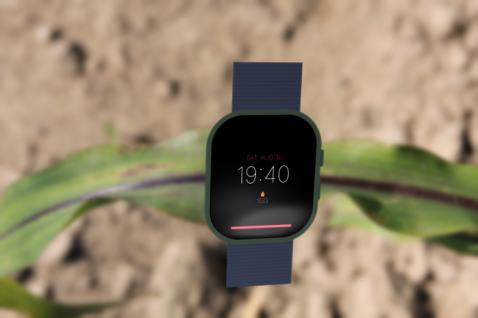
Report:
19h40
